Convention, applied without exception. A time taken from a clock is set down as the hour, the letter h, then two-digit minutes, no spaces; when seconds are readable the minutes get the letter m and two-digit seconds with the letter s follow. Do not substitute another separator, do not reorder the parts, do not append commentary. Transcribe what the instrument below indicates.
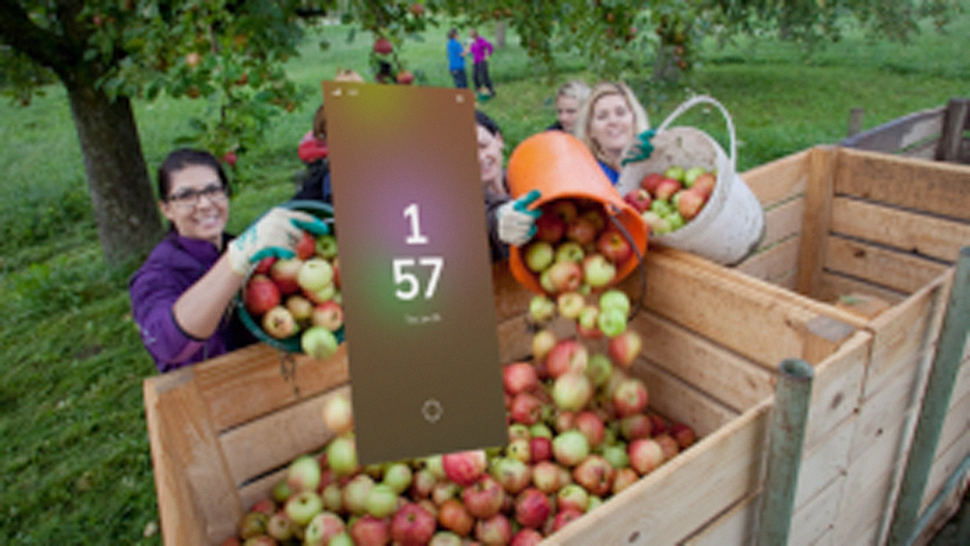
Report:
1h57
